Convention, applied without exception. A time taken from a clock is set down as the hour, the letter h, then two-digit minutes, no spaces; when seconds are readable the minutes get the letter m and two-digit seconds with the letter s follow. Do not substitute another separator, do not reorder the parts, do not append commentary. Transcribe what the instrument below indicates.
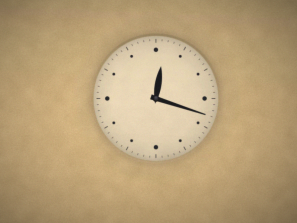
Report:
12h18
